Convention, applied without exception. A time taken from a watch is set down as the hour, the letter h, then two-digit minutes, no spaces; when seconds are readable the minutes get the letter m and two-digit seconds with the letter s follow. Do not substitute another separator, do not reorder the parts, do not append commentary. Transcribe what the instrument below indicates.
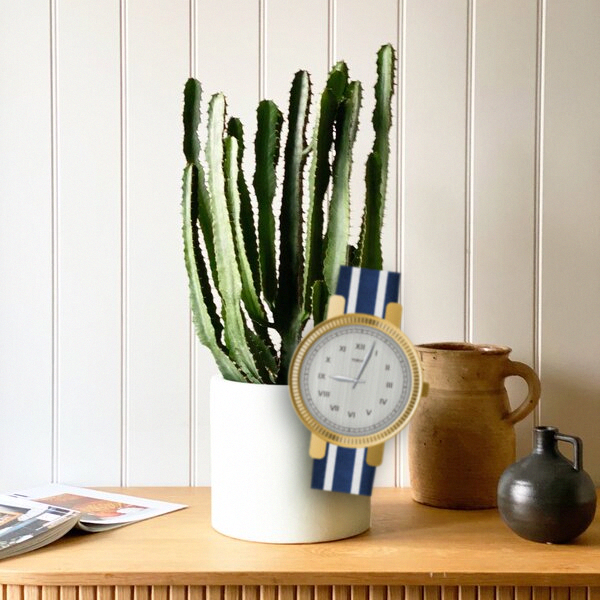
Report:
9h03
